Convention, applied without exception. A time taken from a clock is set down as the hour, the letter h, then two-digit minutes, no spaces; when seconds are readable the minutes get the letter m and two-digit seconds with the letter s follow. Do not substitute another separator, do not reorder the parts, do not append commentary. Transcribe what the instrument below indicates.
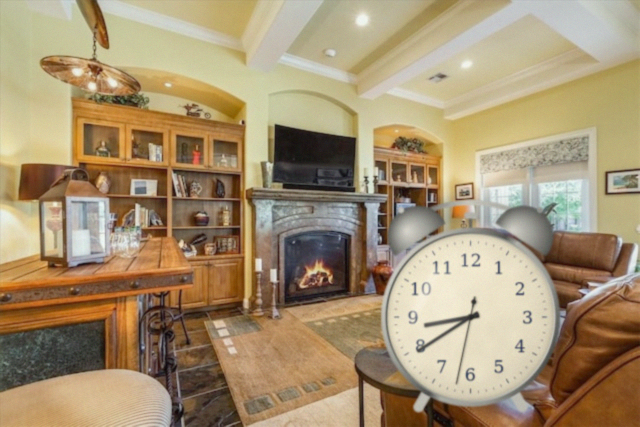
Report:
8h39m32s
